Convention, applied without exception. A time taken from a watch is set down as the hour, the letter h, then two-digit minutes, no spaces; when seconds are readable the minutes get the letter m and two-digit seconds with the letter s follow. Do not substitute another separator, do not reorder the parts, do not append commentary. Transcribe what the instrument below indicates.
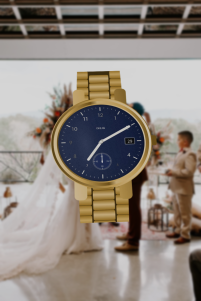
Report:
7h10
